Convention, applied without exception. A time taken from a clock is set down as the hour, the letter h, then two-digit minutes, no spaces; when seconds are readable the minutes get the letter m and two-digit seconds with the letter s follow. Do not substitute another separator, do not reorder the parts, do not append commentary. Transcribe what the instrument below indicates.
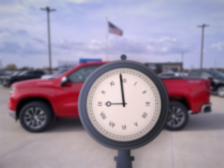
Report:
8h59
